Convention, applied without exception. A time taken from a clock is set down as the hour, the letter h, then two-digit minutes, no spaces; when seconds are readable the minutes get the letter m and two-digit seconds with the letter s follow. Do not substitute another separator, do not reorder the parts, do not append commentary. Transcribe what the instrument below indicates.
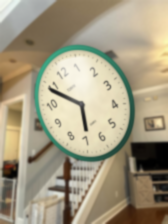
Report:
6h54
